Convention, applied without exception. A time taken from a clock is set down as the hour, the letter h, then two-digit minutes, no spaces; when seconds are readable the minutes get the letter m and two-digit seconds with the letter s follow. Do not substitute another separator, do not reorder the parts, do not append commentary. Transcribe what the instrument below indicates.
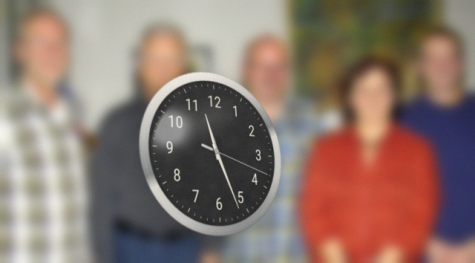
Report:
11h26m18s
